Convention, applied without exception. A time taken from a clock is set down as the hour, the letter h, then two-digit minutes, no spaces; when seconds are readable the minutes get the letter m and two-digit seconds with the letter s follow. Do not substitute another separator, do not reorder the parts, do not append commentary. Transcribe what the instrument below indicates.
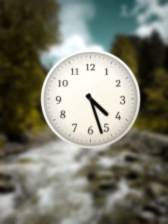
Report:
4h27
